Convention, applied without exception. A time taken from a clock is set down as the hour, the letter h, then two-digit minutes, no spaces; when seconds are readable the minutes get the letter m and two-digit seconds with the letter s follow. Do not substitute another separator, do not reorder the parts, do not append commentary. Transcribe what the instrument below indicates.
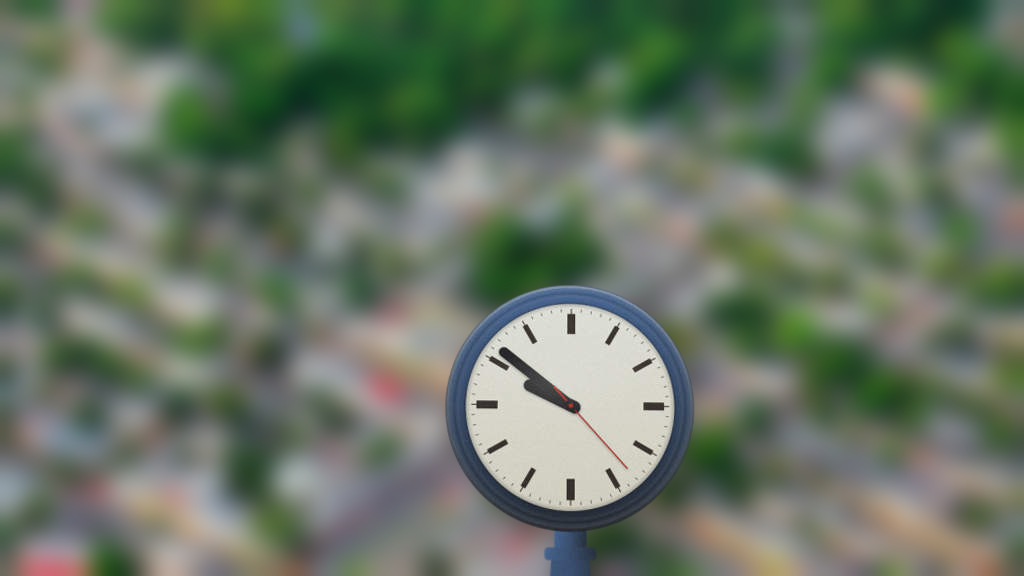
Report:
9h51m23s
